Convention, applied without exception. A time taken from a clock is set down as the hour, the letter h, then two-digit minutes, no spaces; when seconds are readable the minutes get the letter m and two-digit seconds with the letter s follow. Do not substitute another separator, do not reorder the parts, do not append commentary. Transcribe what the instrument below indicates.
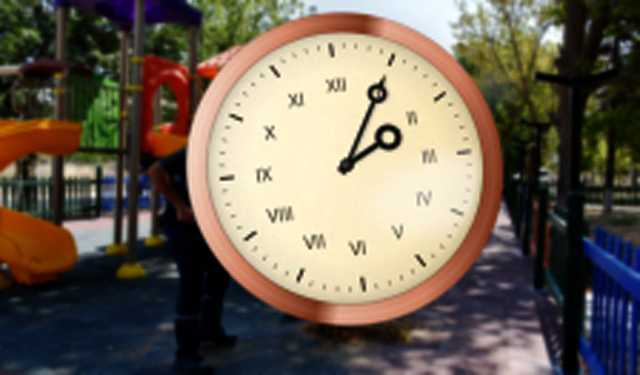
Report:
2h05
